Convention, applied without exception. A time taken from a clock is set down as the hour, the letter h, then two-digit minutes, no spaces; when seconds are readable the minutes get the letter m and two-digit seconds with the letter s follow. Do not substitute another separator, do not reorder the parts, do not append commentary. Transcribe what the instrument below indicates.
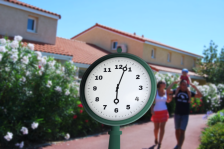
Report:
6h03
